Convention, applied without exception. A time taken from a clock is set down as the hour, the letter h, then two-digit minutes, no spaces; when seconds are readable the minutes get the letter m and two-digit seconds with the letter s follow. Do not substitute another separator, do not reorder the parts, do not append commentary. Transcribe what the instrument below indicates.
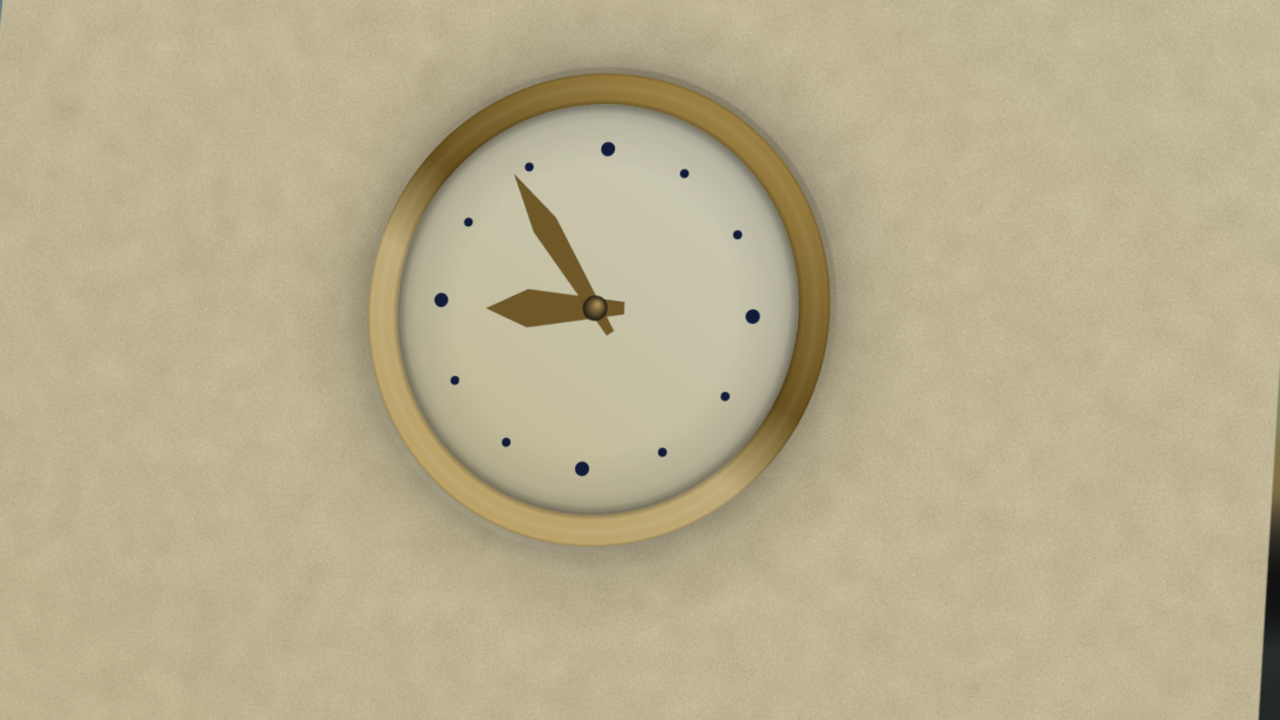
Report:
8h54
